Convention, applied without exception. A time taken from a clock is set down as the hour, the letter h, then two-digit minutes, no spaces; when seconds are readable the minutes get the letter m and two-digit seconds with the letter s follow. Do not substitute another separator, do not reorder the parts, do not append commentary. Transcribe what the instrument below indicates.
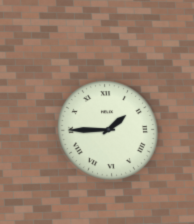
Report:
1h45
